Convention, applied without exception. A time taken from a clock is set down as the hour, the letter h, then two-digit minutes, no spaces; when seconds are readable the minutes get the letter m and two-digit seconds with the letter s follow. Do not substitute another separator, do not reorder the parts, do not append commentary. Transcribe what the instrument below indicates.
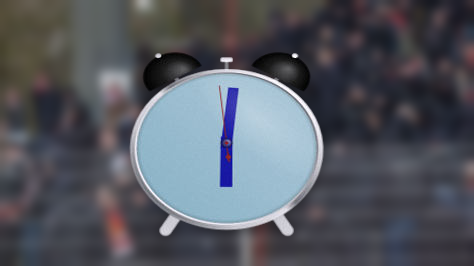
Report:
6h00m59s
